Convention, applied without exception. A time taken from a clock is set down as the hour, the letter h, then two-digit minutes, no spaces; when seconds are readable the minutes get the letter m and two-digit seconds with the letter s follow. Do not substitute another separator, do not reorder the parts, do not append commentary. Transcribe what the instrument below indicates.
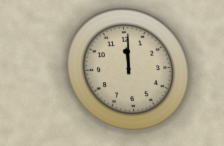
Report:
12h01
